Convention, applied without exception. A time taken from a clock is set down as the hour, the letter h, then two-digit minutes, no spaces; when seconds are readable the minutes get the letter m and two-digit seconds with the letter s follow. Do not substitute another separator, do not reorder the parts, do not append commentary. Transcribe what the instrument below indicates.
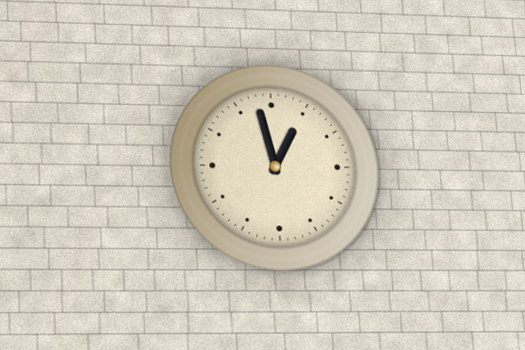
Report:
12h58
